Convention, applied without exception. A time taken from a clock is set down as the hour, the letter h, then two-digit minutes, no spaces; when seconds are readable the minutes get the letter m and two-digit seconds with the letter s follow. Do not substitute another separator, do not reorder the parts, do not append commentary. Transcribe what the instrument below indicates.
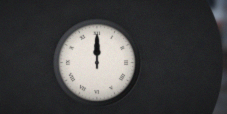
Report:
12h00
